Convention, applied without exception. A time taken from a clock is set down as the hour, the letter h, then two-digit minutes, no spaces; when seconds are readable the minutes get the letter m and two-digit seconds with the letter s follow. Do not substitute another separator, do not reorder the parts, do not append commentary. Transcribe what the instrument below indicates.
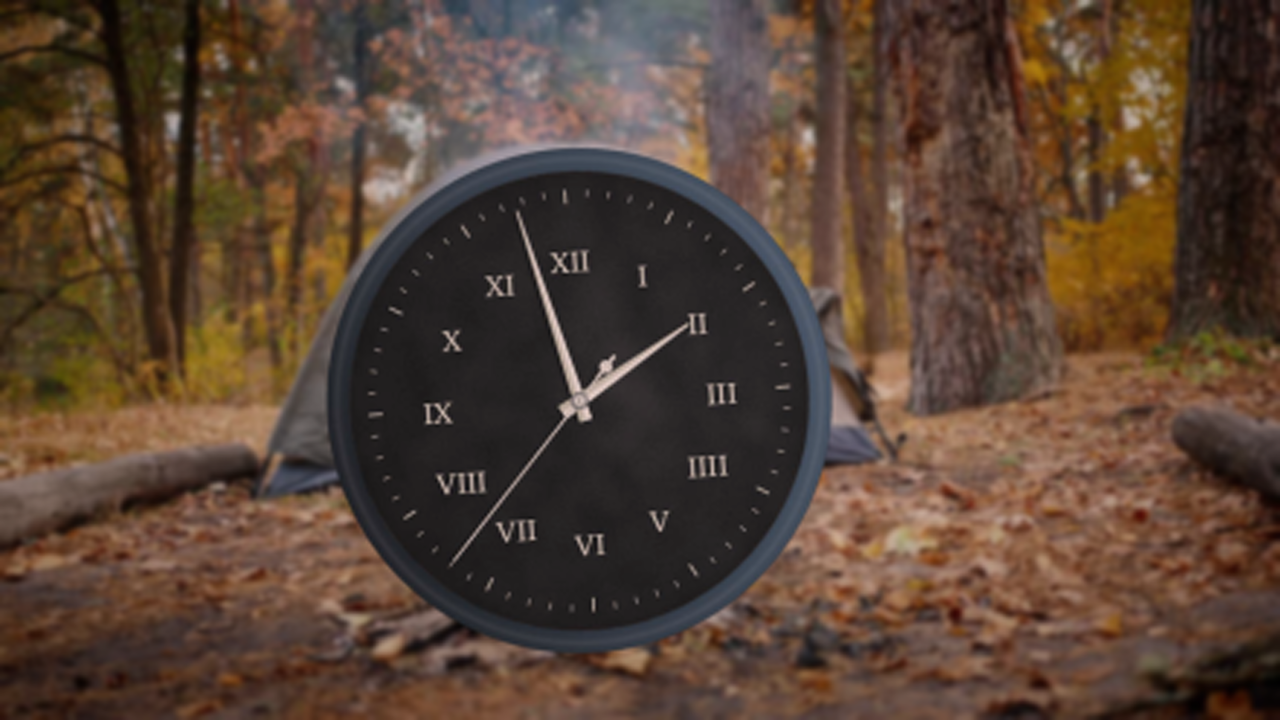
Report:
1h57m37s
